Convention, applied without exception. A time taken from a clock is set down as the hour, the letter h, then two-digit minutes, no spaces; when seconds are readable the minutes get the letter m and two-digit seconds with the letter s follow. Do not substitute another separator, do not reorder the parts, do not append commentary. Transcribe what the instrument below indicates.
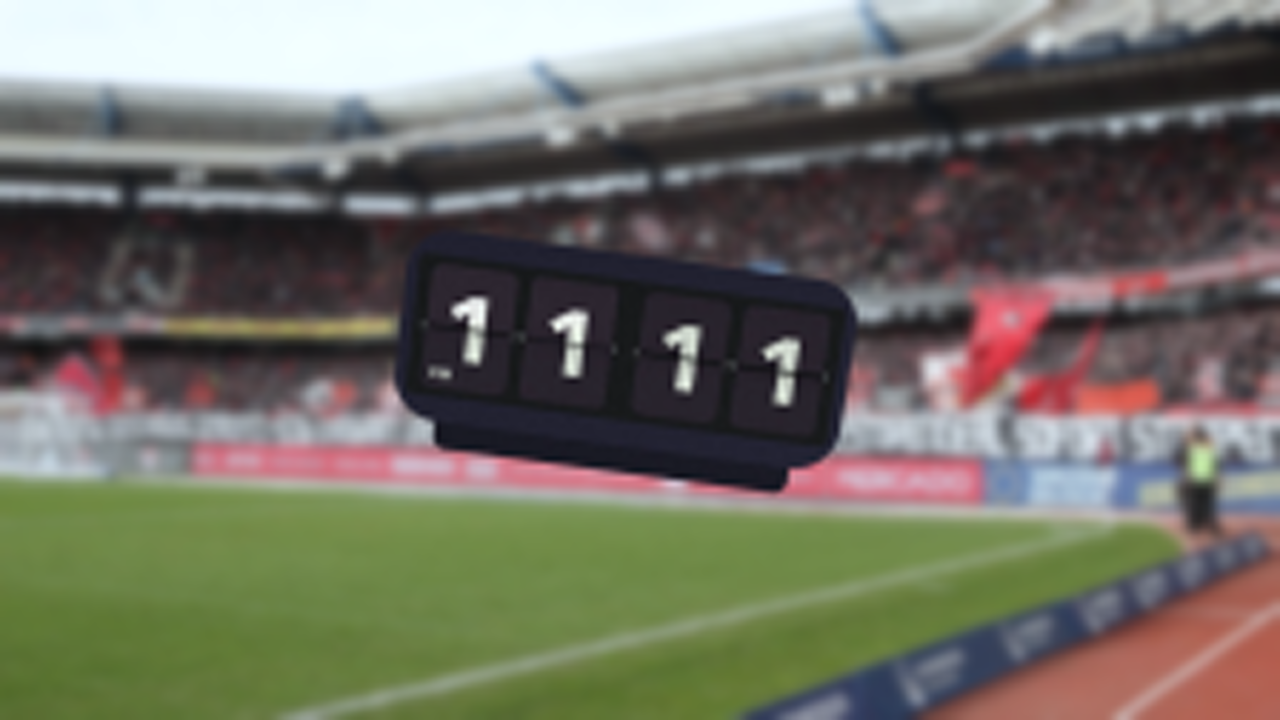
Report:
11h11
